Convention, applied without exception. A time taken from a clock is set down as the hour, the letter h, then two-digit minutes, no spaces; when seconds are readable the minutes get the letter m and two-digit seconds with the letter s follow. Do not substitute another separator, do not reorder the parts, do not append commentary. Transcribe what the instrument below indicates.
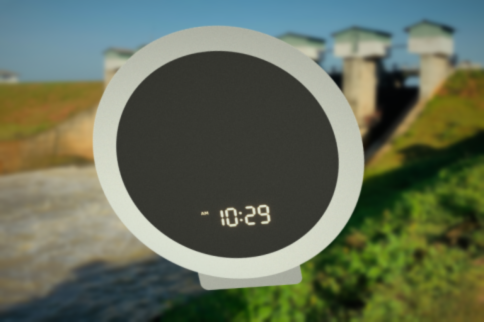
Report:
10h29
